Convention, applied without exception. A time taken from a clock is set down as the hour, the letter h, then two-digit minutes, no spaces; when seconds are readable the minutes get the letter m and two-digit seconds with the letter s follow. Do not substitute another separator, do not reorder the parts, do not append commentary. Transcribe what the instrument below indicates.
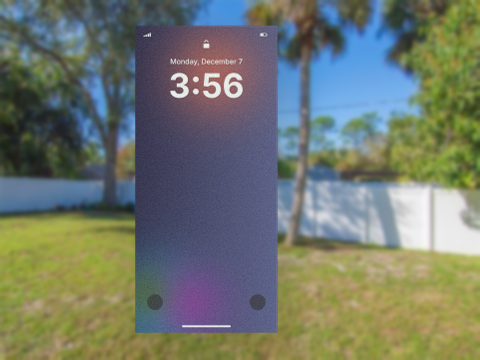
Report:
3h56
